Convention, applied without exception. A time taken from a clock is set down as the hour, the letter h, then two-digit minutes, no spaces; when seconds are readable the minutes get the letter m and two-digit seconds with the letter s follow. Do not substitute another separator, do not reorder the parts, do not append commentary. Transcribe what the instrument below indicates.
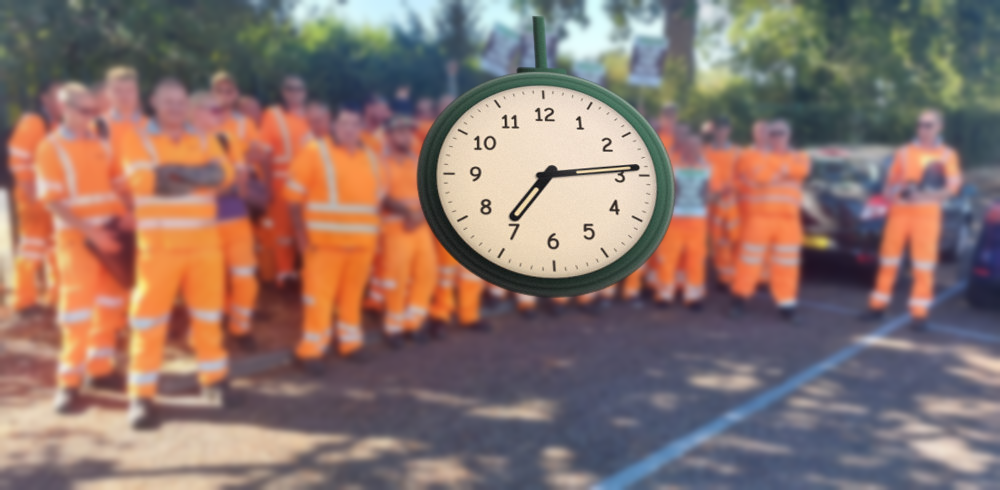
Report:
7h14
